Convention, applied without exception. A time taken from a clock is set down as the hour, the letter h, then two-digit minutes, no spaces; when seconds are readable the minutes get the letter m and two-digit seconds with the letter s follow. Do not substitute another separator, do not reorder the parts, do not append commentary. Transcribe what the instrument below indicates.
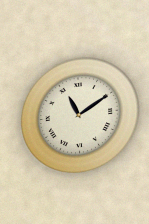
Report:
11h10
